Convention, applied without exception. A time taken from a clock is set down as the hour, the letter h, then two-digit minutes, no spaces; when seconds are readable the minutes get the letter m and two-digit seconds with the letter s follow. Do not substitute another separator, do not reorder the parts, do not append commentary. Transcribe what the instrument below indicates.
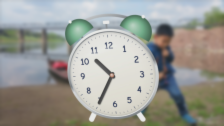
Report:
10h35
